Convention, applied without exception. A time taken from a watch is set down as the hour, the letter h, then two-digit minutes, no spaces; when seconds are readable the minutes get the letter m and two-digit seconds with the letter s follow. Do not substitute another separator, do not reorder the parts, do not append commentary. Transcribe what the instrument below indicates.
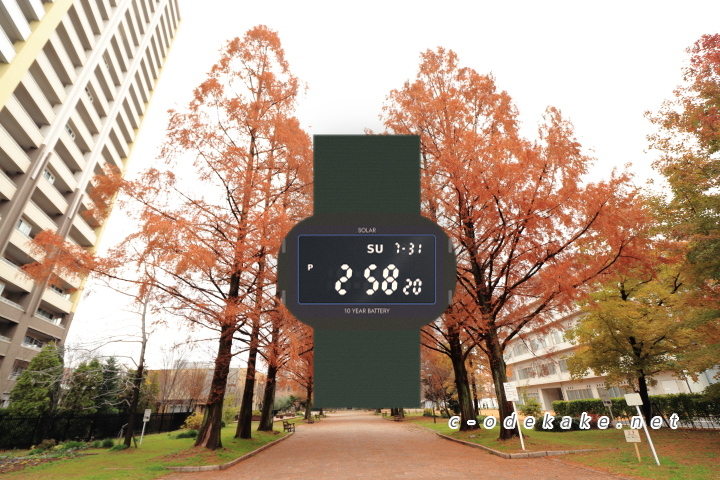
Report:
2h58m20s
